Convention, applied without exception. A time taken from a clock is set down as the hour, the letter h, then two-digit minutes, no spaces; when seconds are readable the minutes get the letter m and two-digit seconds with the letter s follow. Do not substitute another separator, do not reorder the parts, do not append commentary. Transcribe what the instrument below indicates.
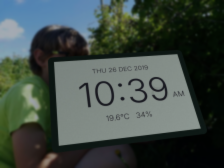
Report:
10h39
